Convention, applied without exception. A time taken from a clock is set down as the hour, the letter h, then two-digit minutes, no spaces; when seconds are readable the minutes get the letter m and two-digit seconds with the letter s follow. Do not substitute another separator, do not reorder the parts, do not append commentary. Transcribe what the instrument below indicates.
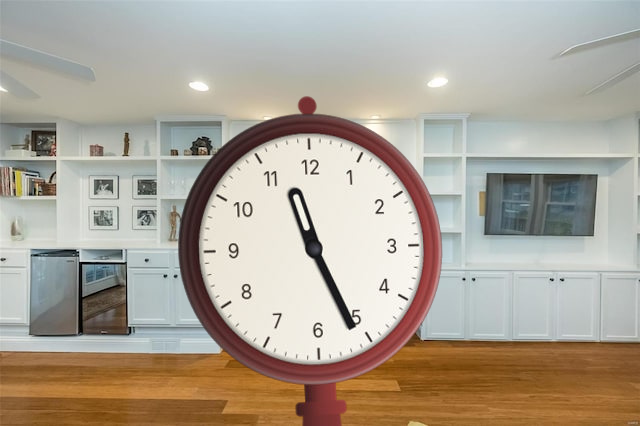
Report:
11h26
